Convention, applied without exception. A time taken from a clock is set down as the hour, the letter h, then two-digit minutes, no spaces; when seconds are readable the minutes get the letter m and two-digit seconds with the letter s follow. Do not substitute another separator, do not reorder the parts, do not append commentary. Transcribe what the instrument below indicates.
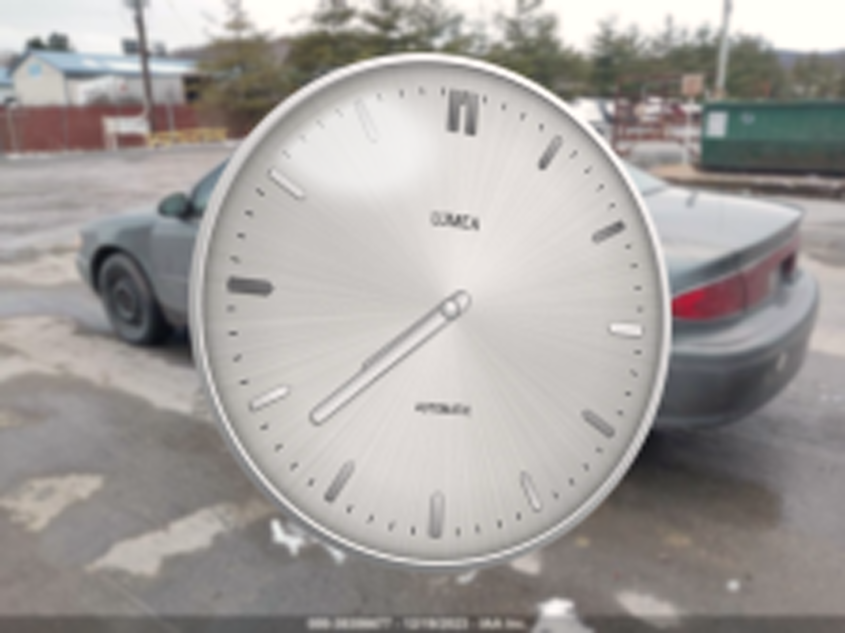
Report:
7h38
